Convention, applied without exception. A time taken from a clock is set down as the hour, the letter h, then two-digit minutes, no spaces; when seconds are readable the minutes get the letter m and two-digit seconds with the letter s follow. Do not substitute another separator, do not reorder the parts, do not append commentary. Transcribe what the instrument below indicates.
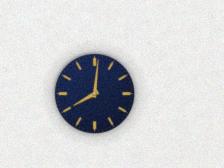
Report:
8h01
